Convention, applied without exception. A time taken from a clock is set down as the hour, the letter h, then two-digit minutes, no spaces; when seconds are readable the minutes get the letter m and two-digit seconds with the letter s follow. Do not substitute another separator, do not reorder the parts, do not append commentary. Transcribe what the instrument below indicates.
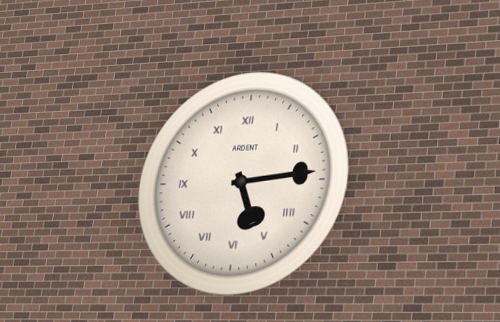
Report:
5h14
